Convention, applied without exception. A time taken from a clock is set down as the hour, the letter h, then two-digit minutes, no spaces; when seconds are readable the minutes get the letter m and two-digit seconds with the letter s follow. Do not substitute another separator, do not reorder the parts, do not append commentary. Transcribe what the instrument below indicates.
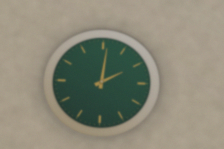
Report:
2h01
